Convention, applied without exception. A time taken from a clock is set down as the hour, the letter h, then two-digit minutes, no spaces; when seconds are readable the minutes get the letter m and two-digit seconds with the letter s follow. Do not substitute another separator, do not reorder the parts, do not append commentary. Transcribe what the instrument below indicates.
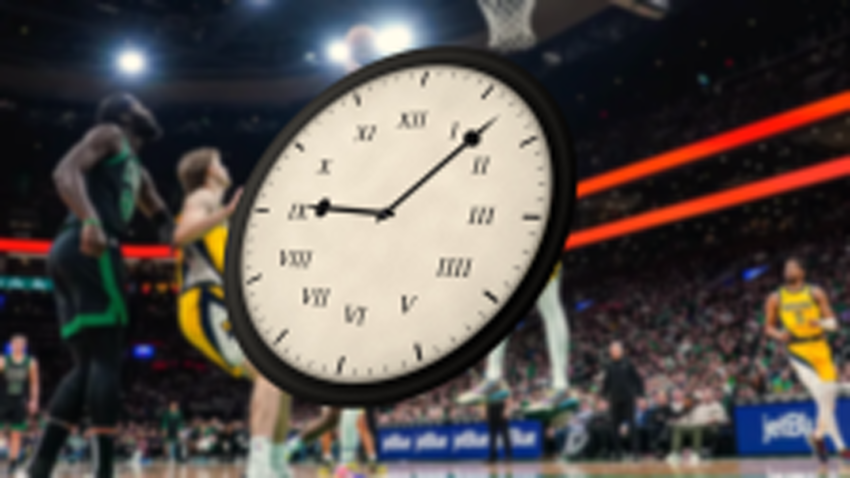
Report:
9h07
